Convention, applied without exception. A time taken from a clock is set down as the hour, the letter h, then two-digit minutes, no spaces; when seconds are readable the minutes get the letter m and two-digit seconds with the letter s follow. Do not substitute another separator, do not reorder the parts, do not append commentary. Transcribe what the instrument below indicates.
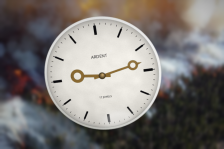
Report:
9h13
